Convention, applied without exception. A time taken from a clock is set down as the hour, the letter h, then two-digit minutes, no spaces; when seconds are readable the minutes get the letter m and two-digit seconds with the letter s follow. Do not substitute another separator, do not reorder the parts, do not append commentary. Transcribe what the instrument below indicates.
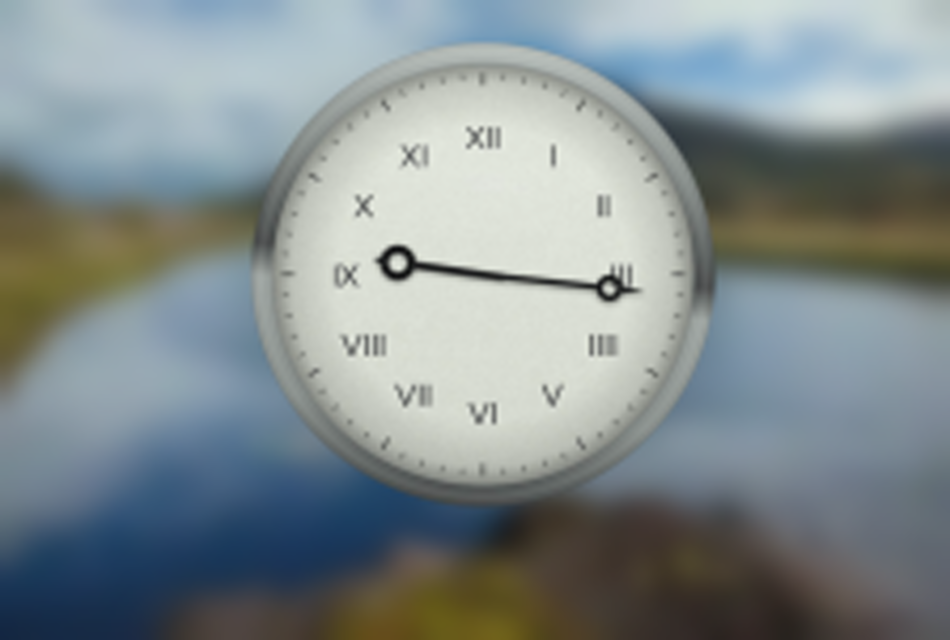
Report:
9h16
